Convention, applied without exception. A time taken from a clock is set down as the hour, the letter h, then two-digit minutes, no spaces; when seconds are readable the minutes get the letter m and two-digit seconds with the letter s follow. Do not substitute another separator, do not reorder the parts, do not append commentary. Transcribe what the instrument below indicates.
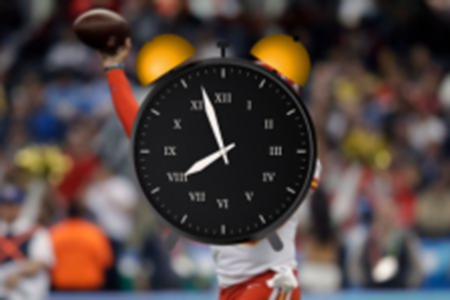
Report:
7h57
